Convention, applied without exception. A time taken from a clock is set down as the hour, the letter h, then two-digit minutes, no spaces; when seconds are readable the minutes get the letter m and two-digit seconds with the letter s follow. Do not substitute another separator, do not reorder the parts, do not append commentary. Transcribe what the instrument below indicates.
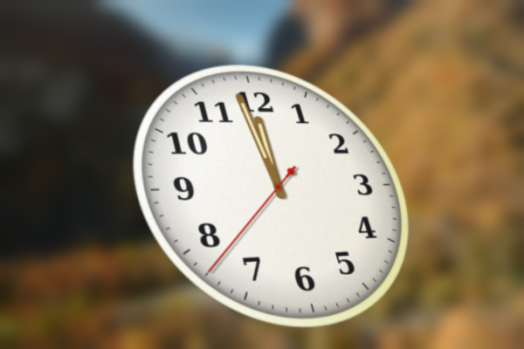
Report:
11h58m38s
